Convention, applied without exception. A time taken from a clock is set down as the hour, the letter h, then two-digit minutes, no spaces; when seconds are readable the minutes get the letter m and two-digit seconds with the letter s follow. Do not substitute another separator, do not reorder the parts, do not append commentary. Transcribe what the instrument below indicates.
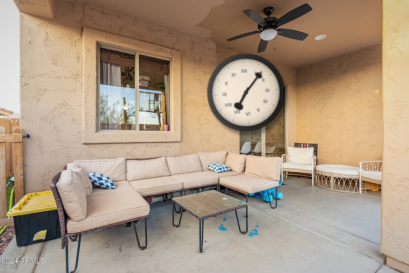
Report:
7h07
